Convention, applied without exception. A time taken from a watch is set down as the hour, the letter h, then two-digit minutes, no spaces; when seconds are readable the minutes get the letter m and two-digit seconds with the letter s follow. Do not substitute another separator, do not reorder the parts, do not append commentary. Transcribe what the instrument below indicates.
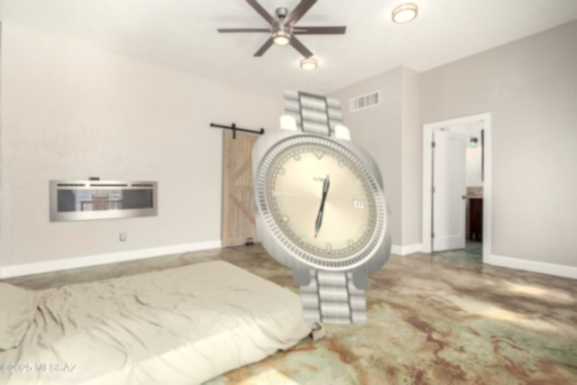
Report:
12h33
